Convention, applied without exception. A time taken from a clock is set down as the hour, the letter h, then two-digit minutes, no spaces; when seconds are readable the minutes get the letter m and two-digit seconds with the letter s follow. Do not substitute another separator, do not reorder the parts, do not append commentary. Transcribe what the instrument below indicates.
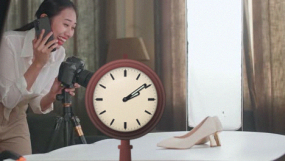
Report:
2h09
